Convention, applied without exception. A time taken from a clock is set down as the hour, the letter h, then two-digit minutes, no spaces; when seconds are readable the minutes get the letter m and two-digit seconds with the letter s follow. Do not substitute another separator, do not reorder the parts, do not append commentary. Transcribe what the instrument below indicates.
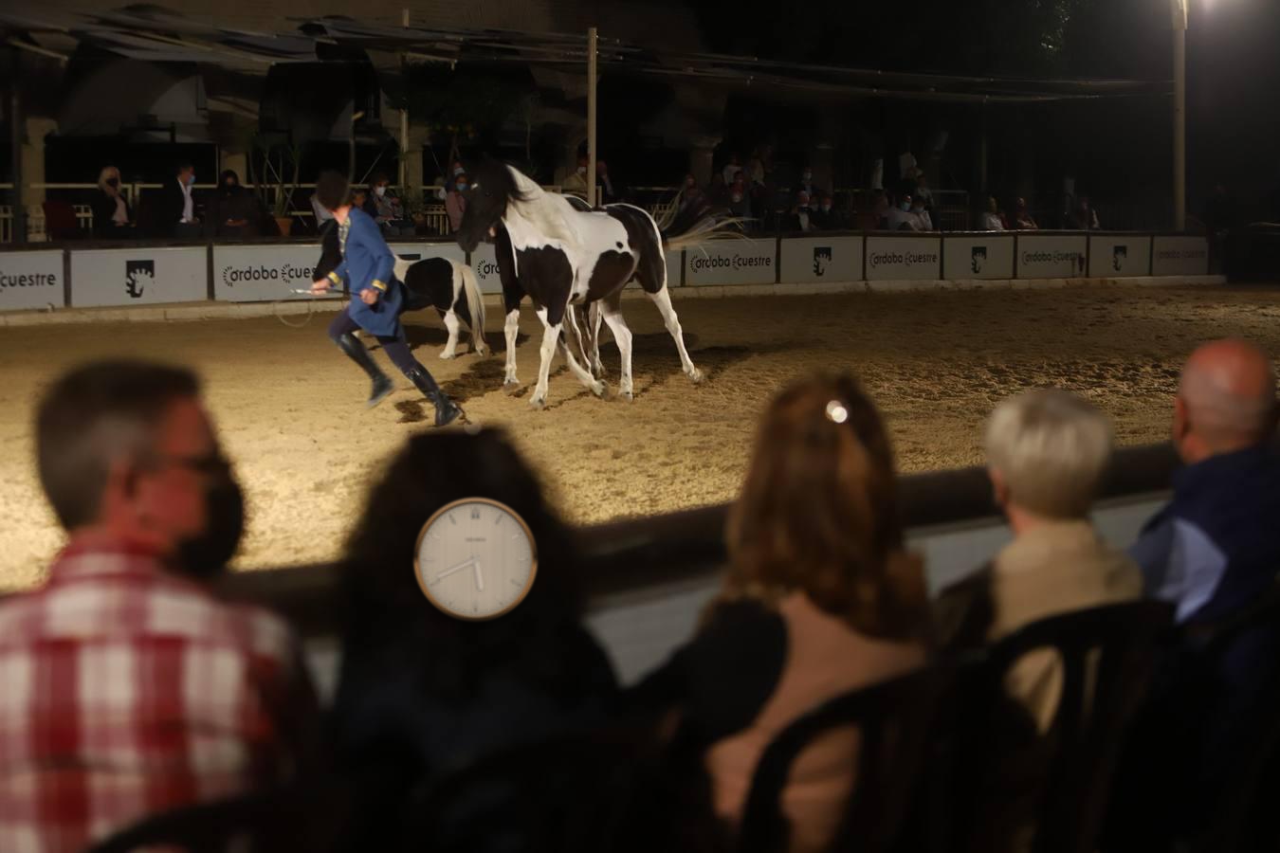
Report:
5h41
